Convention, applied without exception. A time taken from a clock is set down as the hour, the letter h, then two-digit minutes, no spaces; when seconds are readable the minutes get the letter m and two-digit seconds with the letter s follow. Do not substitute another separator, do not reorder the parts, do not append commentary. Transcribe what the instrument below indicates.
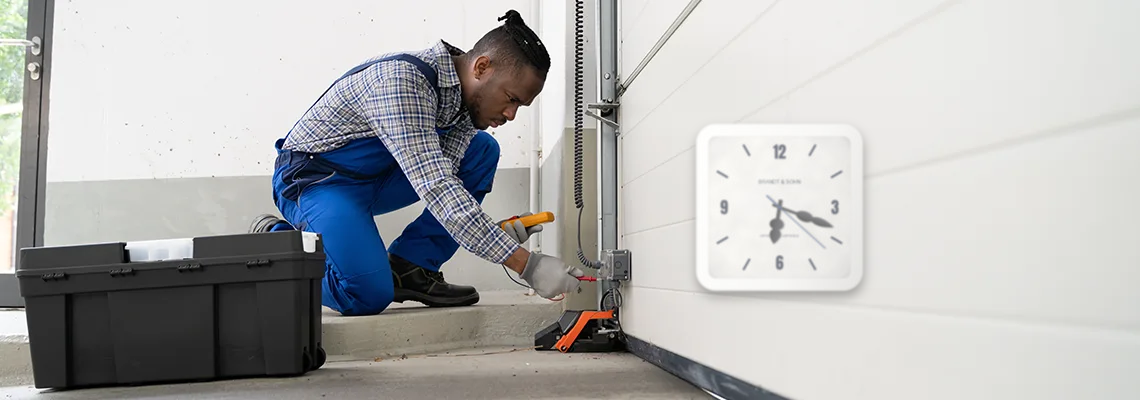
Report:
6h18m22s
